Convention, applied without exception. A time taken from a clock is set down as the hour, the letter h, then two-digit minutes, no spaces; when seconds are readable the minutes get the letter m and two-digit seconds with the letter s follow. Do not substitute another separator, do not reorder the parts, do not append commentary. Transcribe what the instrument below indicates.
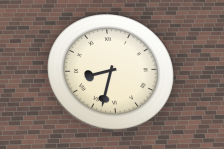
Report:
8h33
